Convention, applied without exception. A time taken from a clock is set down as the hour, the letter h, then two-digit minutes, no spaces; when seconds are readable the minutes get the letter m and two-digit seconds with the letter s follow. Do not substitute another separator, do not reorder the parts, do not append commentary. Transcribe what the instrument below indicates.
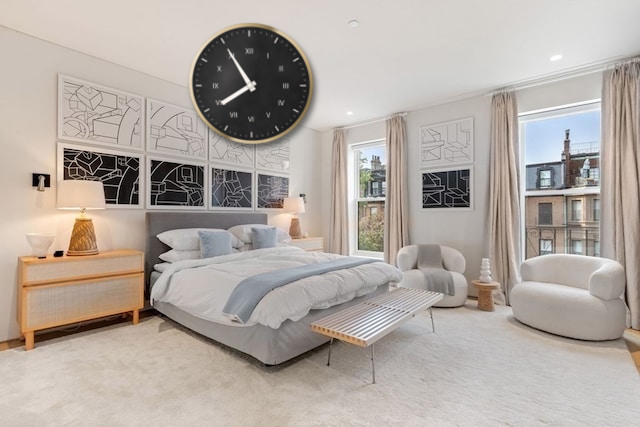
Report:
7h55
